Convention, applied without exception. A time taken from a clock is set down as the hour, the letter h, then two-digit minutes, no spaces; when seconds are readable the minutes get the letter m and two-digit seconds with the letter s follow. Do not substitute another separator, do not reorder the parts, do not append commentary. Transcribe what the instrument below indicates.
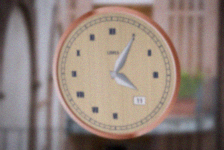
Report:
4h05
